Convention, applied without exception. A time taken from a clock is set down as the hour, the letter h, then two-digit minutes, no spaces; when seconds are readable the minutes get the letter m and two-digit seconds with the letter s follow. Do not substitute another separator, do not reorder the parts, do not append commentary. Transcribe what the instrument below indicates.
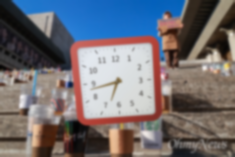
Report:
6h43
